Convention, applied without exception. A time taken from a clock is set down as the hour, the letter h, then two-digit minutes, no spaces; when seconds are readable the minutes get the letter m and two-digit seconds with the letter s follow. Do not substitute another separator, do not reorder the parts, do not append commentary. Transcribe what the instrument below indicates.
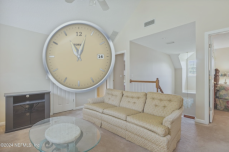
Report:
11h03
